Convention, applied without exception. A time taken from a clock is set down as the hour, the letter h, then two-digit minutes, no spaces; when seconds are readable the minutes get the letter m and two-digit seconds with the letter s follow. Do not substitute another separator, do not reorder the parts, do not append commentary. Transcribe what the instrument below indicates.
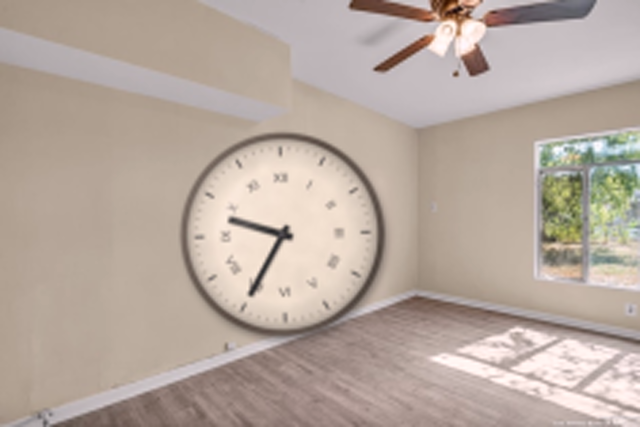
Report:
9h35
